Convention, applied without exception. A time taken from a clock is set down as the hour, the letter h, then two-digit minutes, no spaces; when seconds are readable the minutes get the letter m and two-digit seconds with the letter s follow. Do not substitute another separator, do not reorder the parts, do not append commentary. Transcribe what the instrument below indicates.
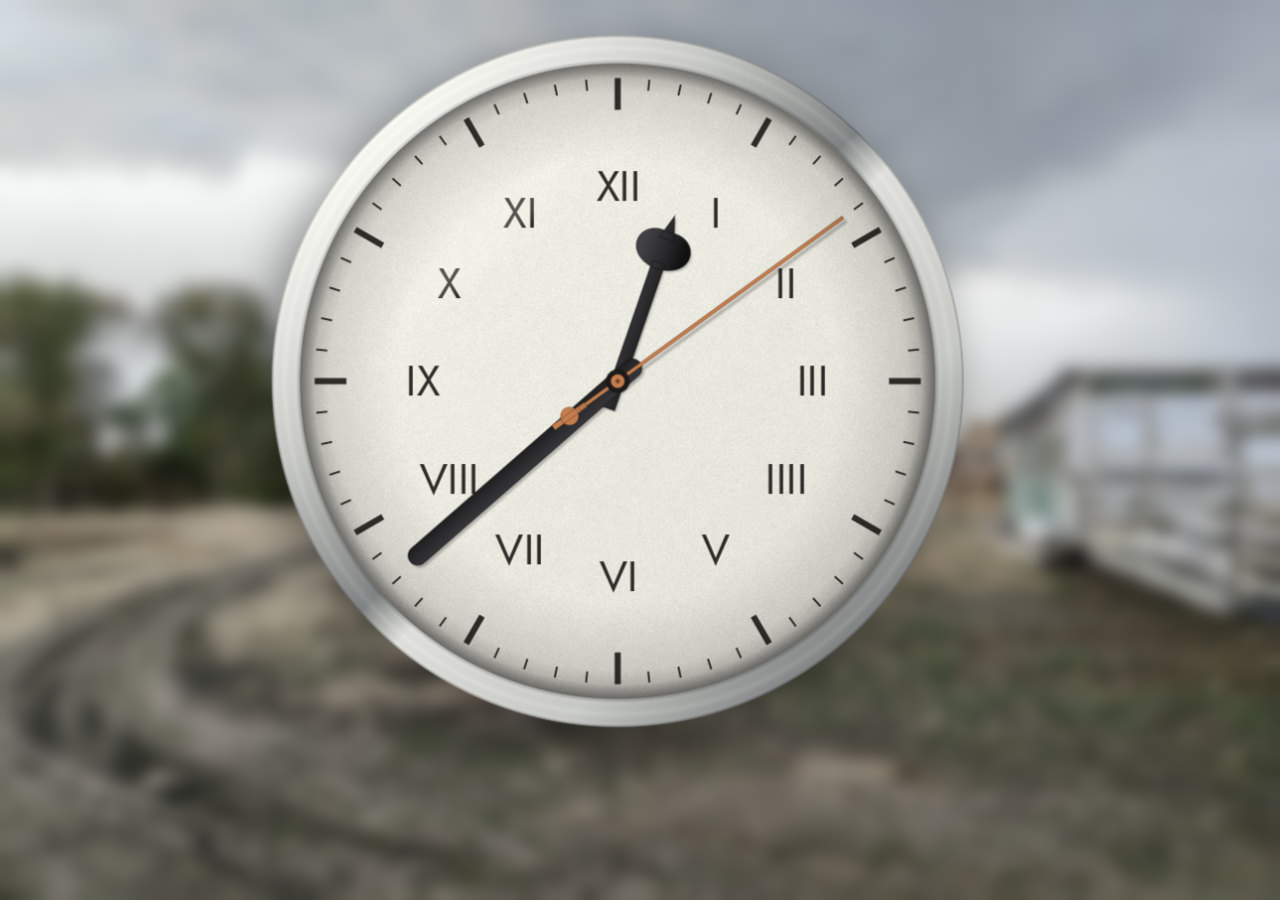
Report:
12h38m09s
